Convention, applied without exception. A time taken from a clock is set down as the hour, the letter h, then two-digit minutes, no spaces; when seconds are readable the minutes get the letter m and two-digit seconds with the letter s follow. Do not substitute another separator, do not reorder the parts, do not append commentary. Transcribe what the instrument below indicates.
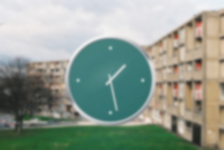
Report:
1h28
